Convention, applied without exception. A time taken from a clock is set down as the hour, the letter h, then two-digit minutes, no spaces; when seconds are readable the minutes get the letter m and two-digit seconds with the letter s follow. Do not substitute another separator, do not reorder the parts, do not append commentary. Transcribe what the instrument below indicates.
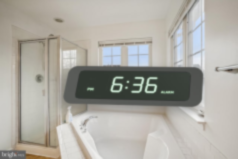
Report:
6h36
